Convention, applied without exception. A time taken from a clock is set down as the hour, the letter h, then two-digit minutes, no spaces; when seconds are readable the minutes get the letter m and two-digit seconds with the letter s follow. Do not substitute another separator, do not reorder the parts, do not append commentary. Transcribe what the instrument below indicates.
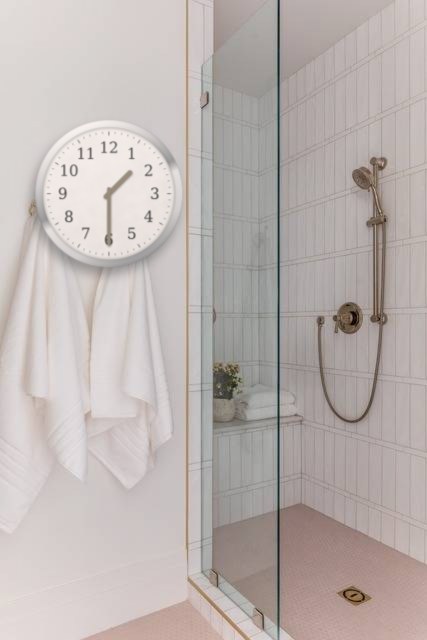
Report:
1h30
